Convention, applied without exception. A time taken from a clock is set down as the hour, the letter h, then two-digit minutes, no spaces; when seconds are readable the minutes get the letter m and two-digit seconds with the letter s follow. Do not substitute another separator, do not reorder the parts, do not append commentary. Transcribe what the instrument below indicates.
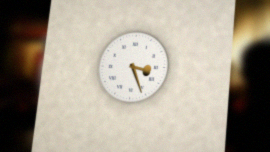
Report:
3h26
